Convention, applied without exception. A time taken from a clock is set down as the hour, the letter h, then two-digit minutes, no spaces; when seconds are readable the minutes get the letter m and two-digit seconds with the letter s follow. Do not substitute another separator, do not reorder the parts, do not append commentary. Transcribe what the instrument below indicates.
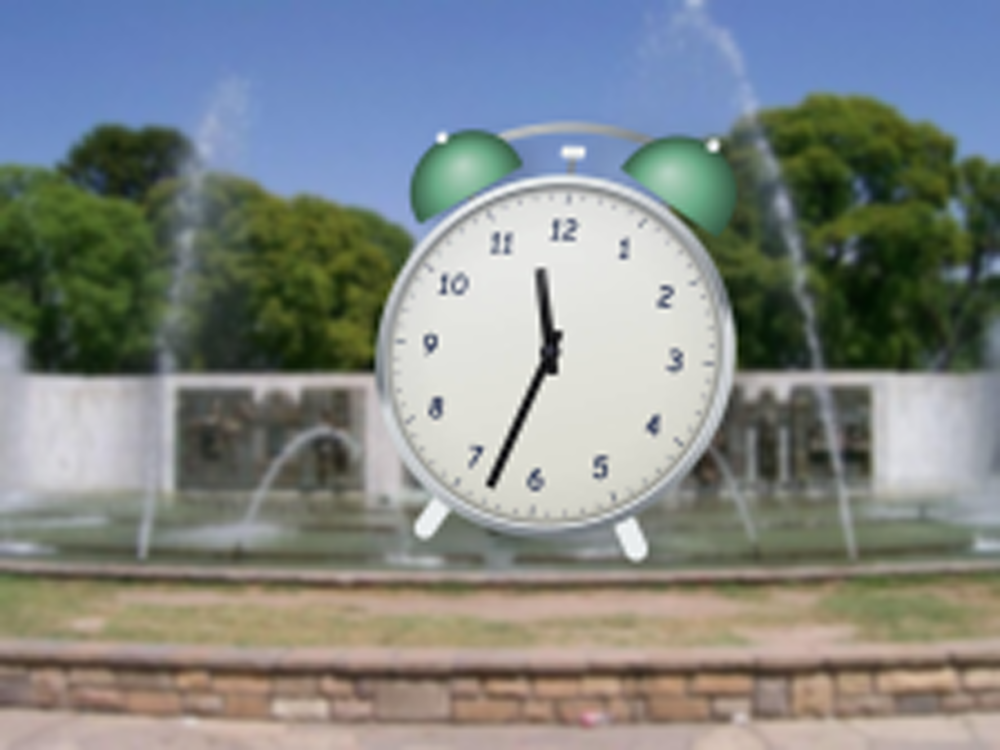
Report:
11h33
